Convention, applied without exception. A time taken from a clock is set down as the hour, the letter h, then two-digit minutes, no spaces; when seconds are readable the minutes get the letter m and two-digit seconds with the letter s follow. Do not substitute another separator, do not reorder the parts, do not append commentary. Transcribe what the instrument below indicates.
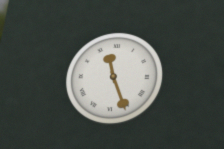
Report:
11h26
